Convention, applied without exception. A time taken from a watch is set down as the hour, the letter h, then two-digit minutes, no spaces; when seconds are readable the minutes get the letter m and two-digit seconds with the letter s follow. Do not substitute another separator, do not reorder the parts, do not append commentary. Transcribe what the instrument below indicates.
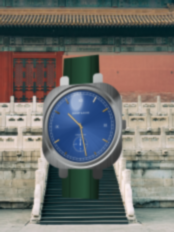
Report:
10h28
